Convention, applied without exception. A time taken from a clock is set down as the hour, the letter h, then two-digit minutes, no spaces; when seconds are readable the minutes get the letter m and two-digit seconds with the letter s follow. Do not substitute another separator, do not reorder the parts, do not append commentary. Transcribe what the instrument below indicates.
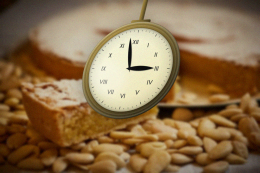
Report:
2h58
